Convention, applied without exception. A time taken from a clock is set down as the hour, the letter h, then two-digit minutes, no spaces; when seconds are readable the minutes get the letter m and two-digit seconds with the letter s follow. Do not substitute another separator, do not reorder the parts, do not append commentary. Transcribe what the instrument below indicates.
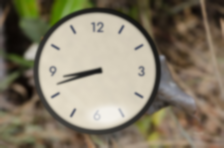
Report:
8h42
